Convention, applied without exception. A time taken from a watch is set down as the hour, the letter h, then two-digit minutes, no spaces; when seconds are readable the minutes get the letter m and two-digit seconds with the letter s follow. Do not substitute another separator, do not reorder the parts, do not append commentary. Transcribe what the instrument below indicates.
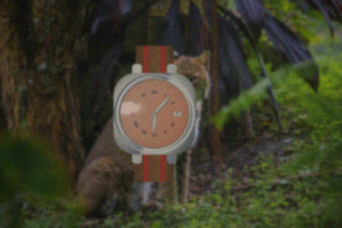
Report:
6h07
